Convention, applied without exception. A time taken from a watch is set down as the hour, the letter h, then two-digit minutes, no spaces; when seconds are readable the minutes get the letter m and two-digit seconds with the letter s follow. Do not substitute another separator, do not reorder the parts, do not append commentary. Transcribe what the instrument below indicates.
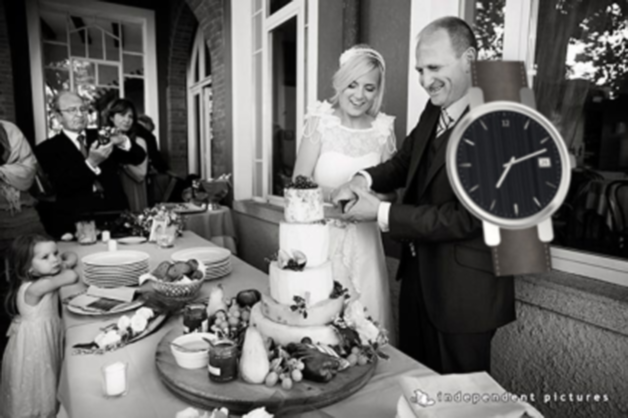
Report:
7h12
